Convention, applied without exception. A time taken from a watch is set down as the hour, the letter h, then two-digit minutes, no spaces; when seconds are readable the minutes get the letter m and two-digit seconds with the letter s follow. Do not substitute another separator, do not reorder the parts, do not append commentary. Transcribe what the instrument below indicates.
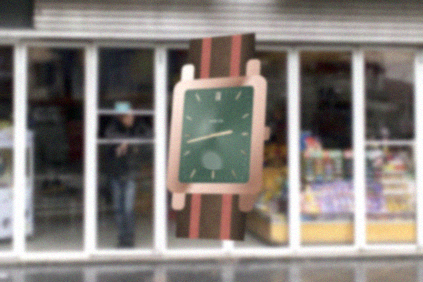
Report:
2h43
